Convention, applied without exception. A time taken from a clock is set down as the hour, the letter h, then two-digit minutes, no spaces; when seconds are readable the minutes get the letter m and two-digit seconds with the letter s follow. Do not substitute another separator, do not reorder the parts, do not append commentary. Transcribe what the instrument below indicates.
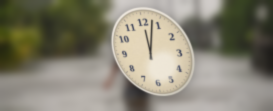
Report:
12h03
